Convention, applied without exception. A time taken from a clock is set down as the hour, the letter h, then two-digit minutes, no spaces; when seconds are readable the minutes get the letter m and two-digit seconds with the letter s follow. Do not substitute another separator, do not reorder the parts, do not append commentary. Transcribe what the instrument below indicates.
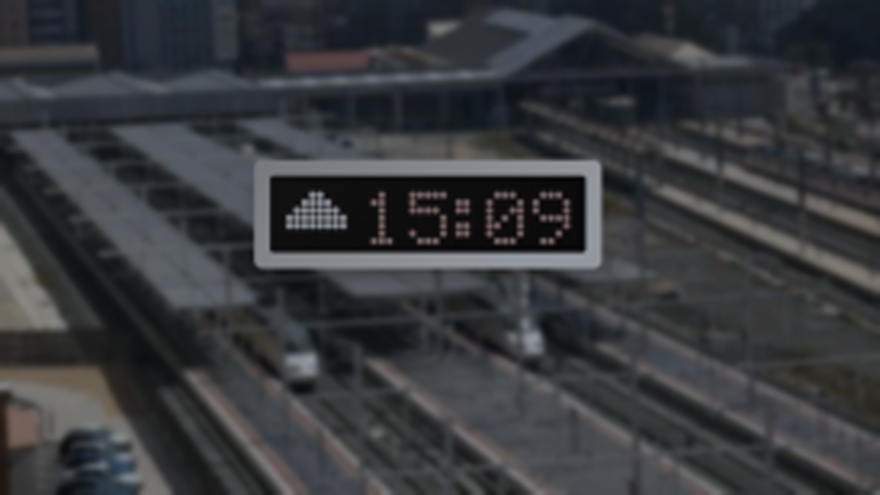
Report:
15h09
